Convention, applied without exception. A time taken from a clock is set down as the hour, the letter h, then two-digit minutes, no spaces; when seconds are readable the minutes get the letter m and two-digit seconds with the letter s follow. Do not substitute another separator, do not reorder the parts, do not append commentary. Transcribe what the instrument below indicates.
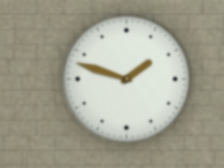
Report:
1h48
